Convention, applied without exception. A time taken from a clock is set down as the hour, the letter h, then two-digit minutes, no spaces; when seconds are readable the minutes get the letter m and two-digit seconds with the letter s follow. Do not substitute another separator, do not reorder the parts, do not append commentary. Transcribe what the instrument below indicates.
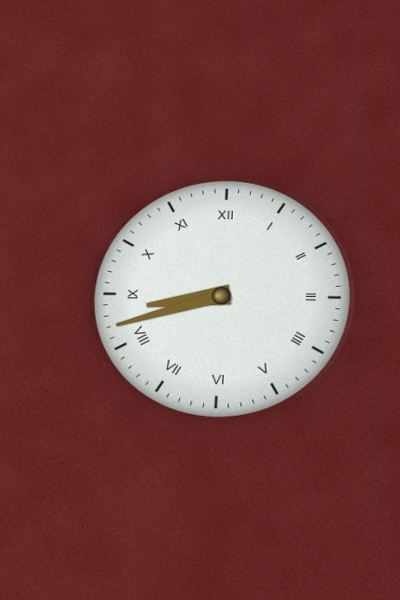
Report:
8h42
